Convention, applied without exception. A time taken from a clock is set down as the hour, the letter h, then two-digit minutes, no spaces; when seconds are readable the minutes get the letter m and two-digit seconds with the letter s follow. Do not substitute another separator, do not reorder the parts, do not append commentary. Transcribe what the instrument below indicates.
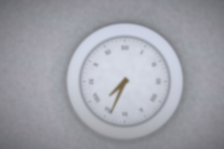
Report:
7h34
